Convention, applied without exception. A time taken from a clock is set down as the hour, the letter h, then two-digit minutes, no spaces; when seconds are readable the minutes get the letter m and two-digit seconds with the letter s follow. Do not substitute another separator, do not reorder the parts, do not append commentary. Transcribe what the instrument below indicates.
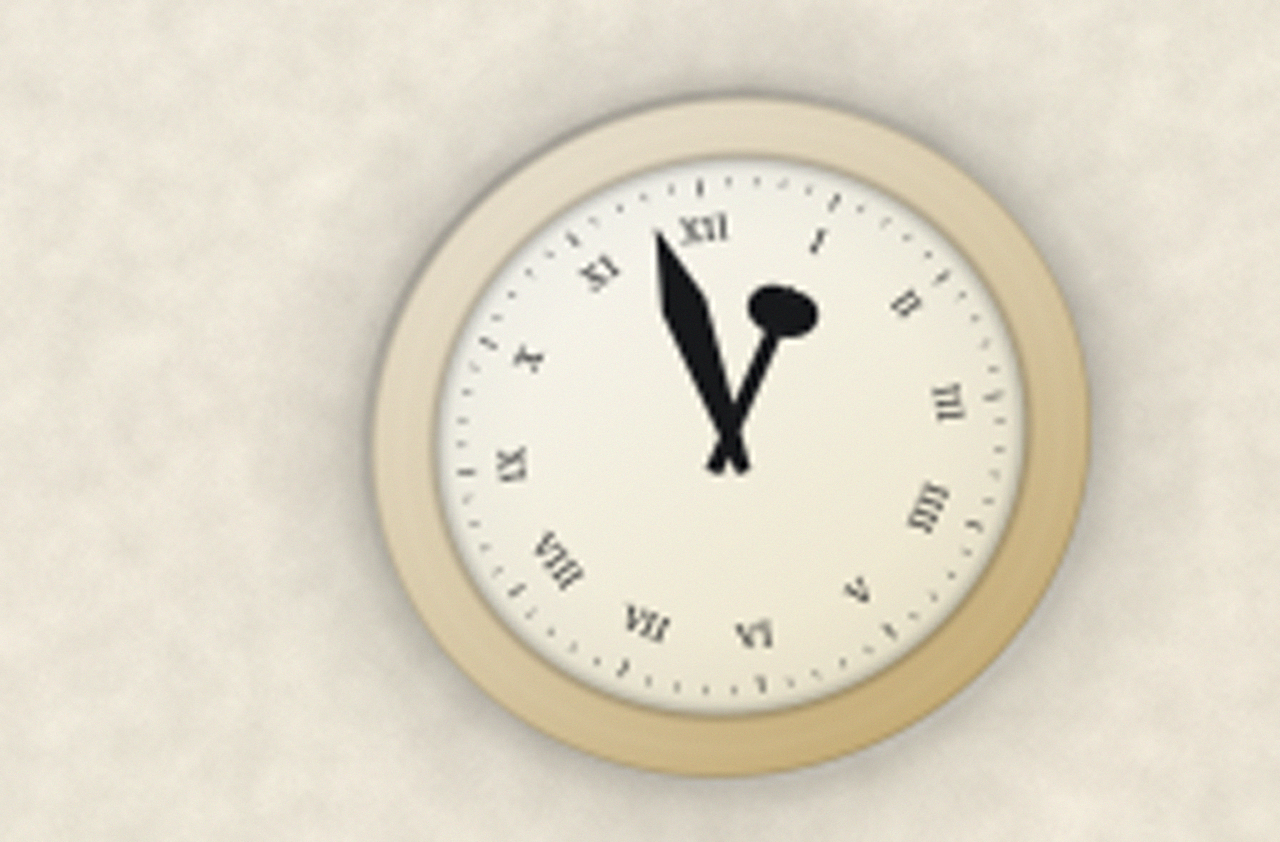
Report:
12h58
